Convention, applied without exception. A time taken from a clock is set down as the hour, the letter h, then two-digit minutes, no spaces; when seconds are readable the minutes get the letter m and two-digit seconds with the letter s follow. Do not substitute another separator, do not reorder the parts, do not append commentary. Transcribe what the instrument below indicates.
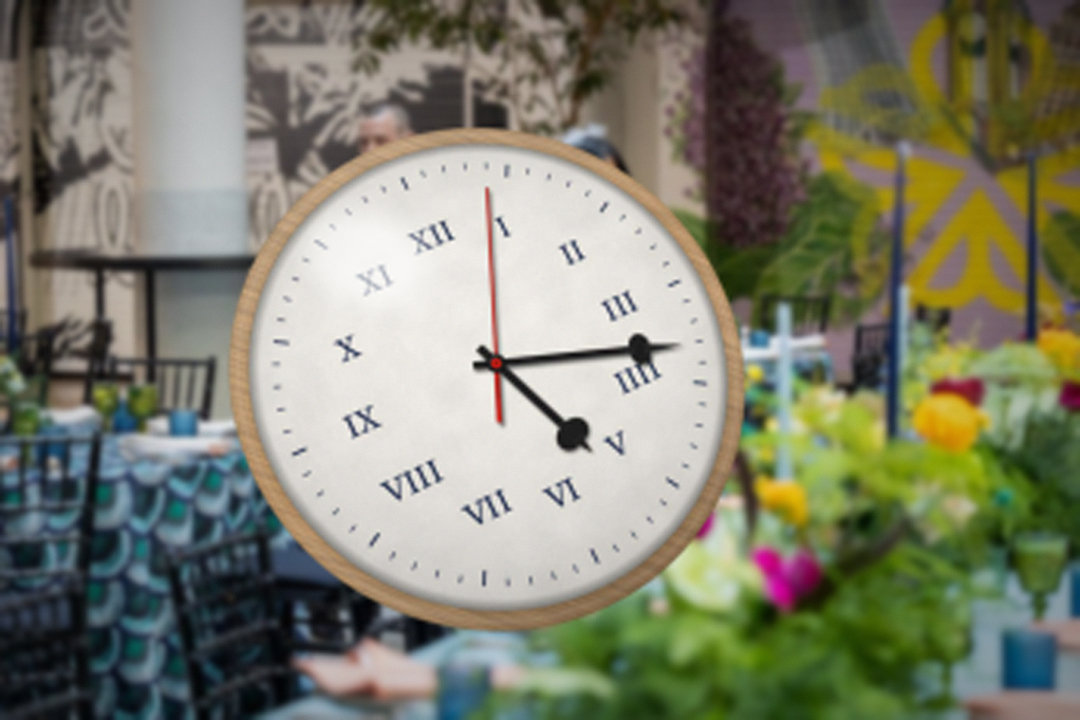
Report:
5h18m04s
